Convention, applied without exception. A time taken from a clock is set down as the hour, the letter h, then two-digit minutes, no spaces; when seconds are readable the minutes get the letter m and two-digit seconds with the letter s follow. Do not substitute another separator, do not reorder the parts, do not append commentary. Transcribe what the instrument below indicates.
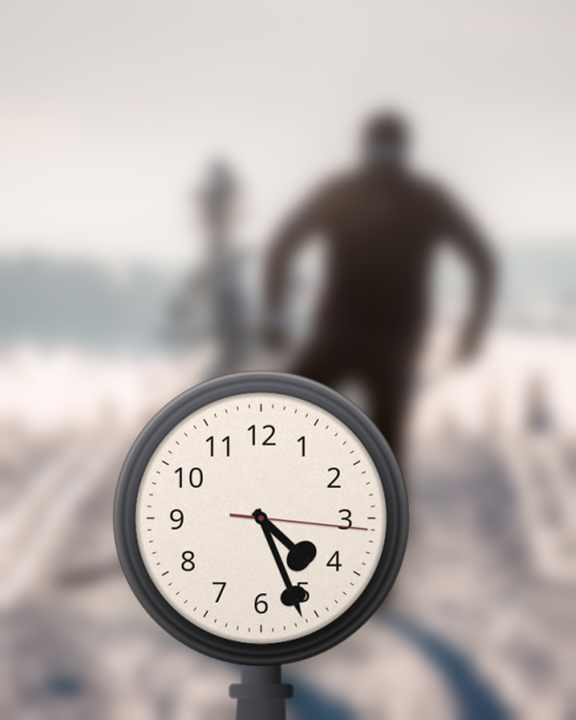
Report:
4h26m16s
